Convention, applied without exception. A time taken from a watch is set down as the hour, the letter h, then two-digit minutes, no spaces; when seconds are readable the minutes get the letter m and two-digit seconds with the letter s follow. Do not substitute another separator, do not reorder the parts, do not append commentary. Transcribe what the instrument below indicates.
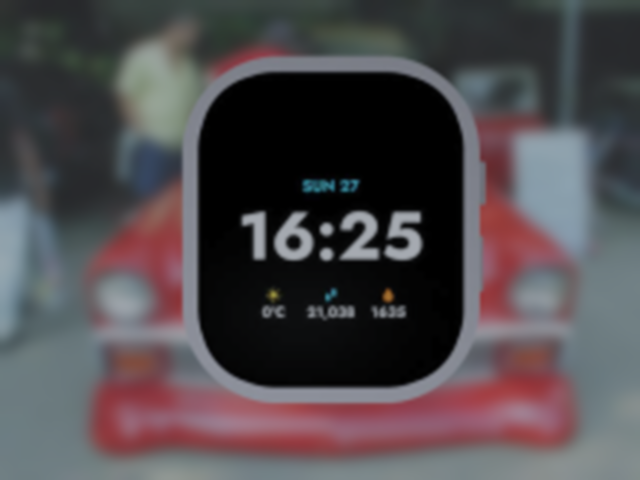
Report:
16h25
